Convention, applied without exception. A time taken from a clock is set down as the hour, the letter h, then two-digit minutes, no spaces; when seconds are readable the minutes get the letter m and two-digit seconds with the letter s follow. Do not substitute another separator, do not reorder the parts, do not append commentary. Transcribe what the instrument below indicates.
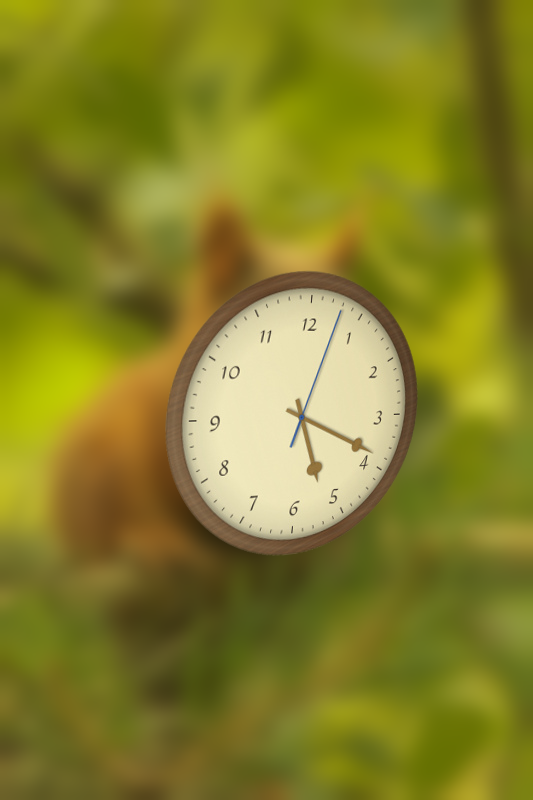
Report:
5h19m03s
